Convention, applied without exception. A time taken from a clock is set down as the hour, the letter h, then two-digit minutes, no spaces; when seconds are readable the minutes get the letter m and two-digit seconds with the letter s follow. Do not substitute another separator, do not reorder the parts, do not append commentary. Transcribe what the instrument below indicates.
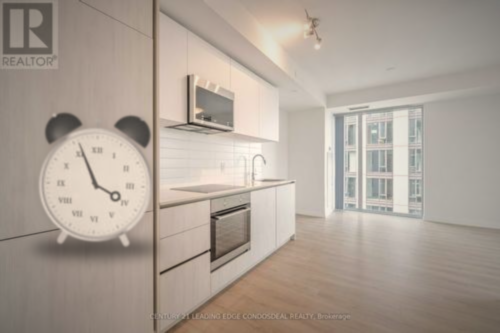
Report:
3h56
